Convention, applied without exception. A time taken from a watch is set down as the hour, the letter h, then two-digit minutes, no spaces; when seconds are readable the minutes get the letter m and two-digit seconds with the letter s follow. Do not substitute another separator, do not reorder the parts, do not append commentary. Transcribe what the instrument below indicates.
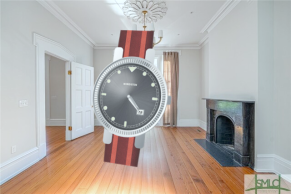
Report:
4h23
